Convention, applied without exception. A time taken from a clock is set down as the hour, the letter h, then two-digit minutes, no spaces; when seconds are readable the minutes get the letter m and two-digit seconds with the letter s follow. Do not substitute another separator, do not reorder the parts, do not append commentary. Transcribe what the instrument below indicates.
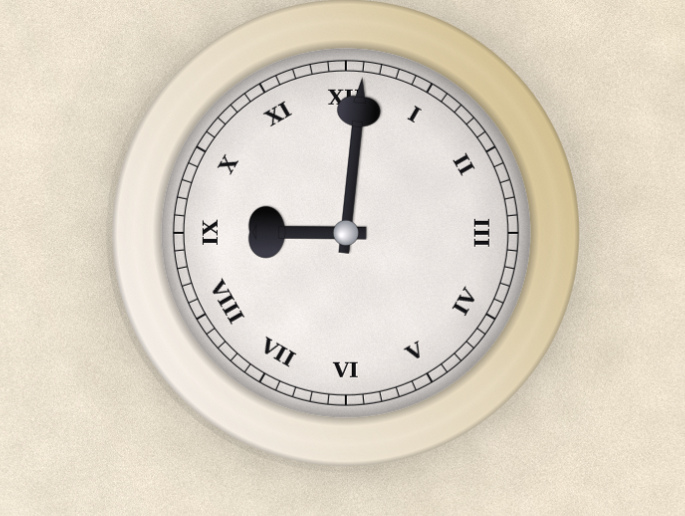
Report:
9h01
